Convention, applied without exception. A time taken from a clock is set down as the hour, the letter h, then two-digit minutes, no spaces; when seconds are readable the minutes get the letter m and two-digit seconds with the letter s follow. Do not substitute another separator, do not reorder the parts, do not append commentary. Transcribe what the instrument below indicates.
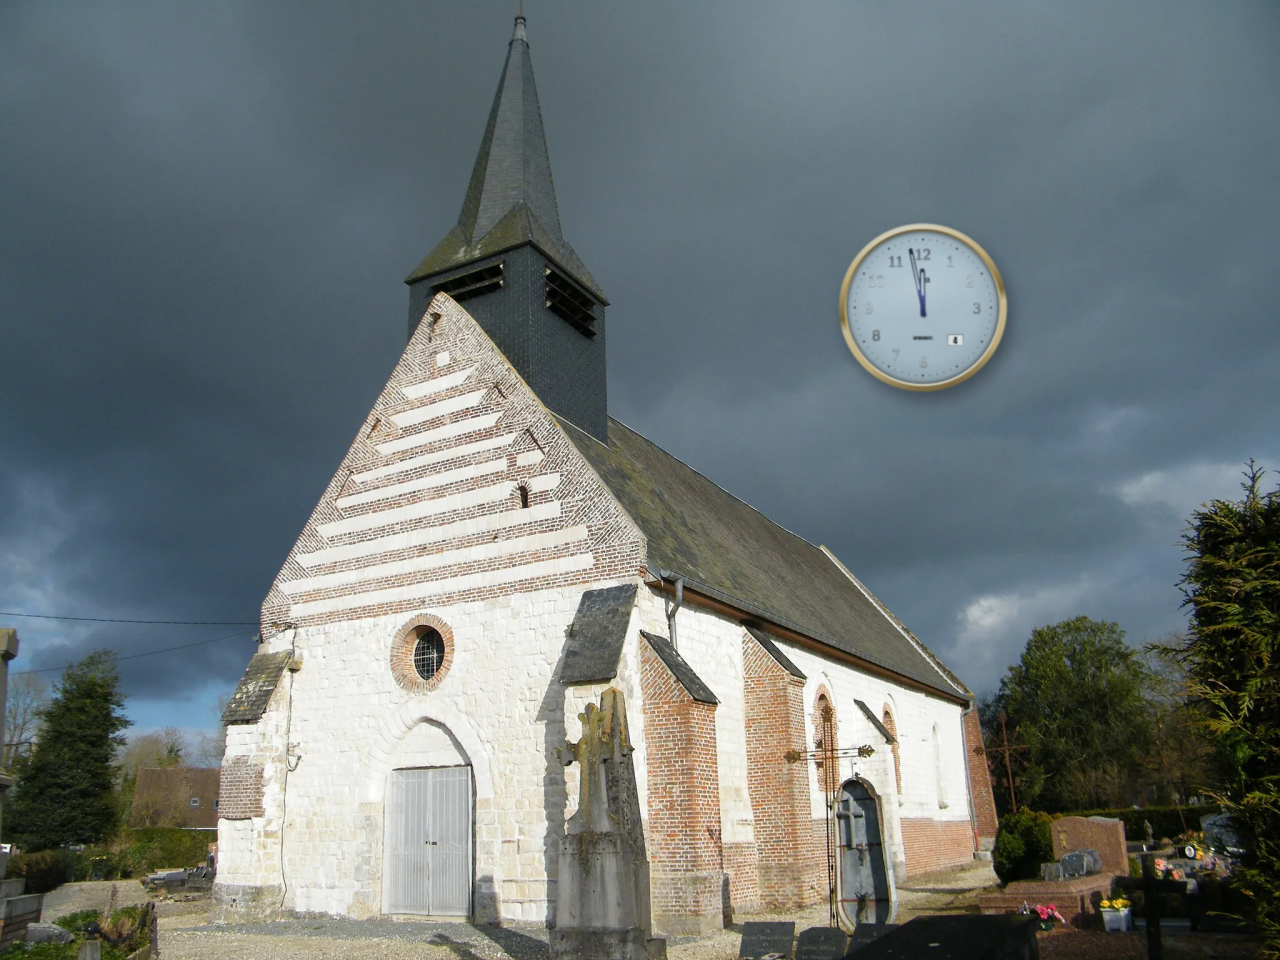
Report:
11h58
